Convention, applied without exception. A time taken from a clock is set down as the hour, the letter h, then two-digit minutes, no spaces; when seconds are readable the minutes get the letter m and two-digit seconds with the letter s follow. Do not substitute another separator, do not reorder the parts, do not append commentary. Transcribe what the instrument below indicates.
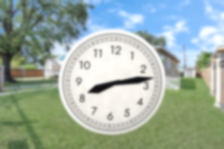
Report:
8h13
